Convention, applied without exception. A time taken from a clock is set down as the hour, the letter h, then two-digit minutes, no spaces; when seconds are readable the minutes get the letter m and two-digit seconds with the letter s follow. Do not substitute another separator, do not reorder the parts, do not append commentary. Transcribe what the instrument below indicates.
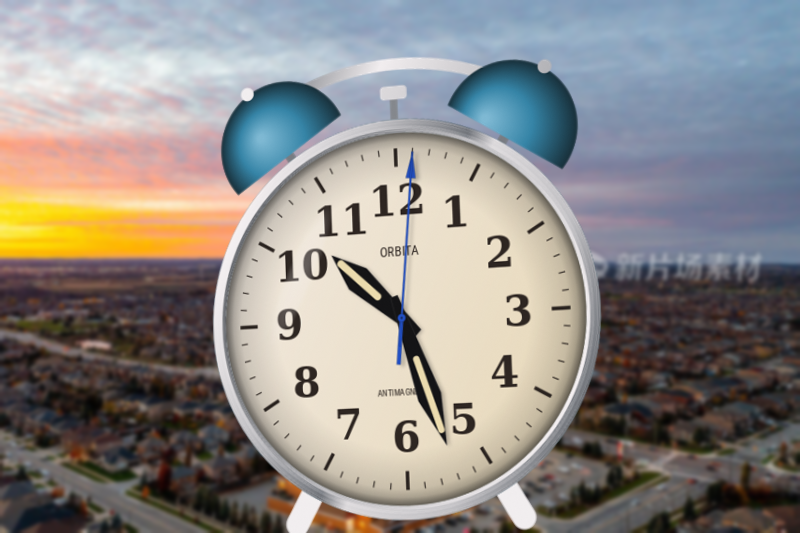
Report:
10h27m01s
